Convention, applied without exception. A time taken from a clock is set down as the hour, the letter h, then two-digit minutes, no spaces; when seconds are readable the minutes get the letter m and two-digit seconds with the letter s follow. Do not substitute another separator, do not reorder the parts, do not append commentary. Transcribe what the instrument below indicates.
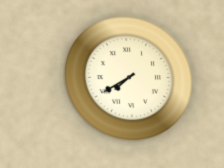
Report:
7h40
